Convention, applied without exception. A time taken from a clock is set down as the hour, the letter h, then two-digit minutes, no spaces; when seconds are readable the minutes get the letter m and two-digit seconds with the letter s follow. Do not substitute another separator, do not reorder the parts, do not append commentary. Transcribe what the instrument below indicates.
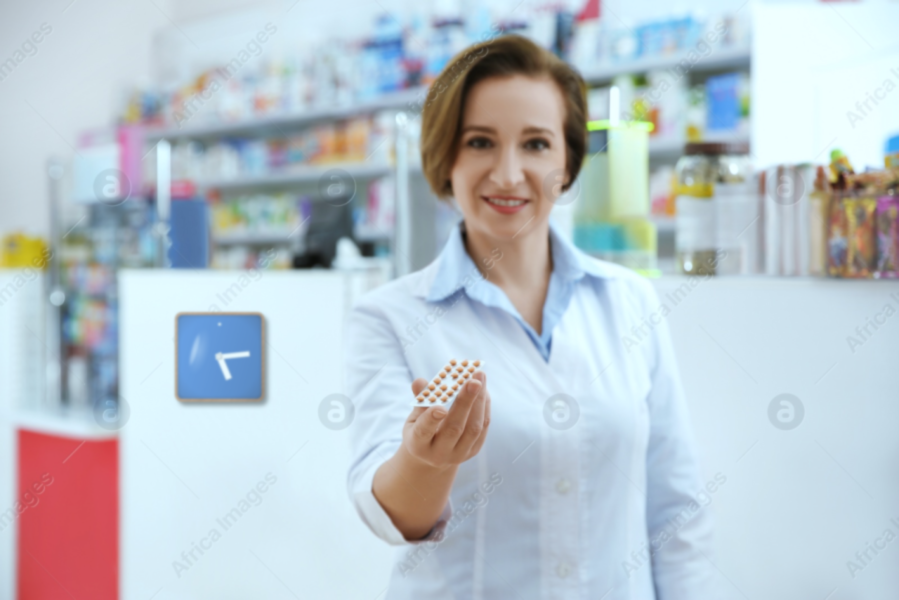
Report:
5h14
